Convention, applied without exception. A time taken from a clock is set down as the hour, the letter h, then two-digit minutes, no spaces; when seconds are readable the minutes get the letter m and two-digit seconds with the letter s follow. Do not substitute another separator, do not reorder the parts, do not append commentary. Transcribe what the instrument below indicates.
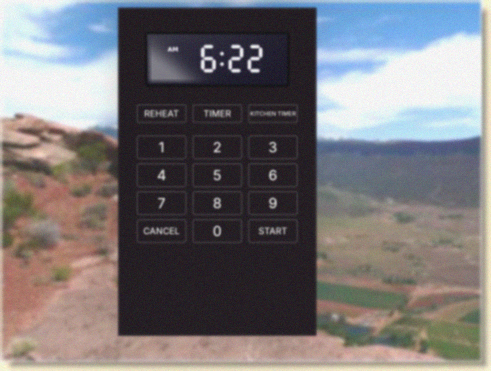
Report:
6h22
